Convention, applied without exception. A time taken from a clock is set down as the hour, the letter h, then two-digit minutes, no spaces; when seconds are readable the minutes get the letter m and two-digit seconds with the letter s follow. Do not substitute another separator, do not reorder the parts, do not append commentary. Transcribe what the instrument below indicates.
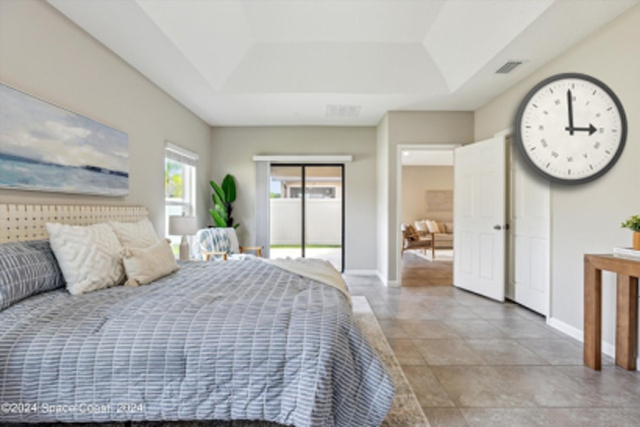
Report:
2h59
